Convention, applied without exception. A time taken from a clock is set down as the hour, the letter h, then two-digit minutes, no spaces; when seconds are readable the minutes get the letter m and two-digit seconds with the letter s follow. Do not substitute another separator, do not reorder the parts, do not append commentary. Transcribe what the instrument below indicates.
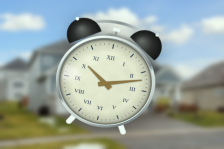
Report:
10h12
